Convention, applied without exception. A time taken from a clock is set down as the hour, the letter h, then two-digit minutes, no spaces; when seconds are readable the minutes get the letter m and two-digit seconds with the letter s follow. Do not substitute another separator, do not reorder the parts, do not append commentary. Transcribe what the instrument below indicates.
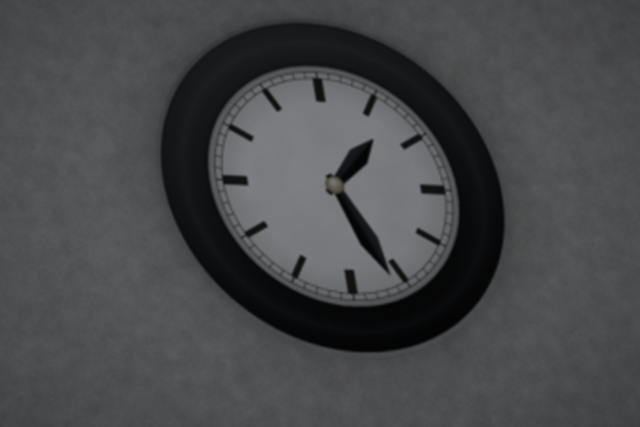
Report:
1h26
